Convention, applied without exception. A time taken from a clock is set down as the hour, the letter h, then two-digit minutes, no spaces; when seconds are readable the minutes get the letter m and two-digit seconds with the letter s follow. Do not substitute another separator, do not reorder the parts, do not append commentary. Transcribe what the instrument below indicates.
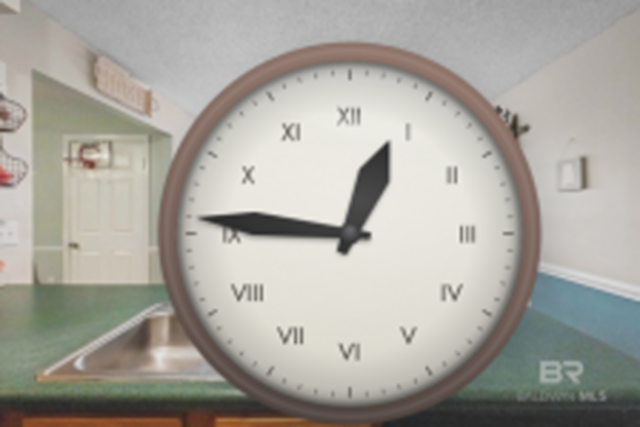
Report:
12h46
